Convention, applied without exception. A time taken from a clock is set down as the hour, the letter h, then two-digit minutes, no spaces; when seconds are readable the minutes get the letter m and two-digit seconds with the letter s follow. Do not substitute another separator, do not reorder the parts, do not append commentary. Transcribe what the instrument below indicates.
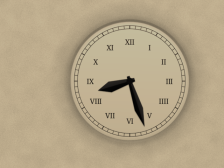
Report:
8h27
